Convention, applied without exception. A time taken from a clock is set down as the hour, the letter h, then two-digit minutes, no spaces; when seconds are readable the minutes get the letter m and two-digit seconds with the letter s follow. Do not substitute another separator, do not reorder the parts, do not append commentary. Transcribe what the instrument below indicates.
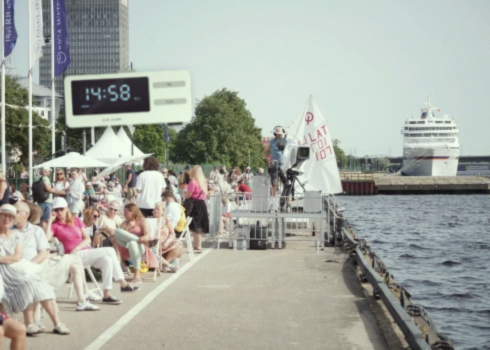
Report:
14h58
